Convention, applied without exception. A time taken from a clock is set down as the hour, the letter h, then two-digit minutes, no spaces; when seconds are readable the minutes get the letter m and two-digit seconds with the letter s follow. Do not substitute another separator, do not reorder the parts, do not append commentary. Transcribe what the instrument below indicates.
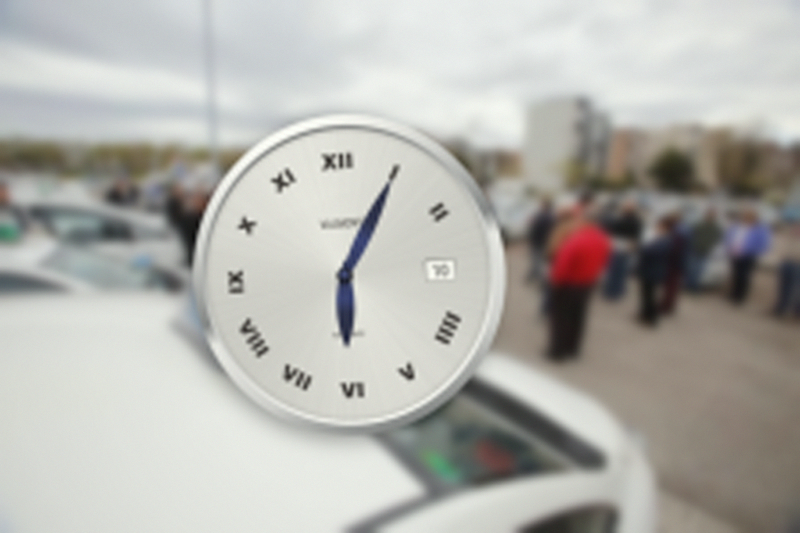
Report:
6h05
